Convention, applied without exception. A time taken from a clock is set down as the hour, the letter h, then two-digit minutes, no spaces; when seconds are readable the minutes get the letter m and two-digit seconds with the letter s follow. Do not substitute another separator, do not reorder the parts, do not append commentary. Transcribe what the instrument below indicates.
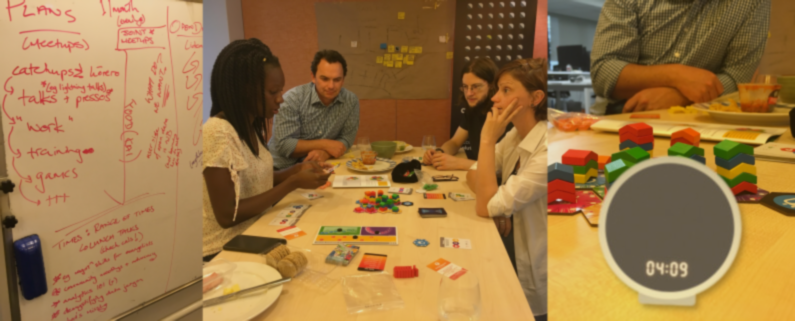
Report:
4h09
